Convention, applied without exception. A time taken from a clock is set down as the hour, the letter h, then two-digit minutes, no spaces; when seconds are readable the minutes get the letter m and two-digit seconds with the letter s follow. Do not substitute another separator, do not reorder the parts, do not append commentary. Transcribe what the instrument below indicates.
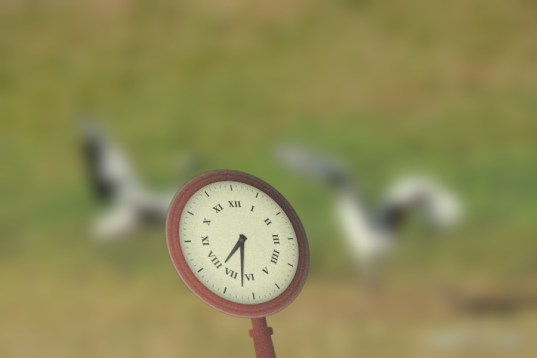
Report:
7h32
